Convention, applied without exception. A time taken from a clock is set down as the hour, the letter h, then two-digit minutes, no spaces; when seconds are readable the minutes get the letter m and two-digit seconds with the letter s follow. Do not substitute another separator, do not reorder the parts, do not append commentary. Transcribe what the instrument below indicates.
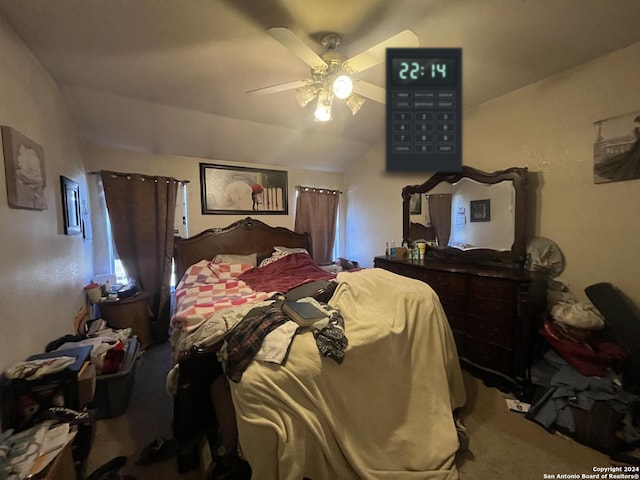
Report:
22h14
